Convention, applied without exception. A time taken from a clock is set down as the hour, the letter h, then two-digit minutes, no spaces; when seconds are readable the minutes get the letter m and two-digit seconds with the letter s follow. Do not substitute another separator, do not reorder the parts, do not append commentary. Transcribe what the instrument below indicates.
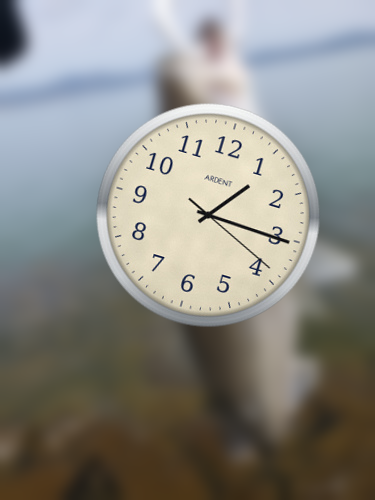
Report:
1h15m19s
